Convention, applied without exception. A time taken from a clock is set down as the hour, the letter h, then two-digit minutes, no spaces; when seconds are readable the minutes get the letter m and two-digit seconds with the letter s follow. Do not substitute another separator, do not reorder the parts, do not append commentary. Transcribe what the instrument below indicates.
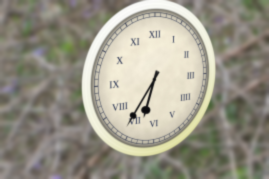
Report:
6h36
